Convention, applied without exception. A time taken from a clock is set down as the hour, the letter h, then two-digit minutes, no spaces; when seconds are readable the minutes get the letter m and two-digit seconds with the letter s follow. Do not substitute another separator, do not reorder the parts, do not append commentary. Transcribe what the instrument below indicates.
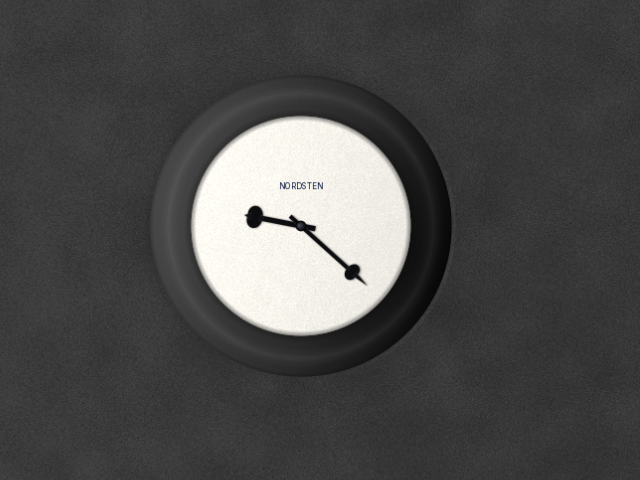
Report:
9h22
